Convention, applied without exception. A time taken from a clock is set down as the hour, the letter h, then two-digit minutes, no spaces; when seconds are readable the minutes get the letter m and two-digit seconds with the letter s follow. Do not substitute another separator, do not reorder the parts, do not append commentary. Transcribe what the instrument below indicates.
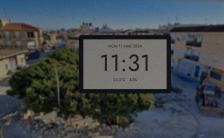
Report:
11h31
